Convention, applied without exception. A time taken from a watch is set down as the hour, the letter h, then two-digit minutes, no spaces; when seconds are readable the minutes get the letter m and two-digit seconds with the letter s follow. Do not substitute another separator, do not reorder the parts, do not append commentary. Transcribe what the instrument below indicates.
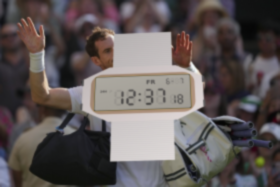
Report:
12h37m18s
